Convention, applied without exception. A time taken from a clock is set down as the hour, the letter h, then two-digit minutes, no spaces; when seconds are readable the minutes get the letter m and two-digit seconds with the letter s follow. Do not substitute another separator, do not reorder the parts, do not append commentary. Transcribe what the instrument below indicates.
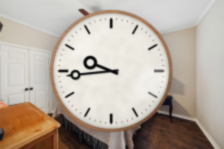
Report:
9h44
